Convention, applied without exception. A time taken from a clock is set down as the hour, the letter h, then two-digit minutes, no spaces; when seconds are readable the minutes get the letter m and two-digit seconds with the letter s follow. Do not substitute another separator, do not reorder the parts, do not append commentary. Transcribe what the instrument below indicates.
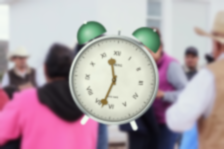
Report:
11h33
